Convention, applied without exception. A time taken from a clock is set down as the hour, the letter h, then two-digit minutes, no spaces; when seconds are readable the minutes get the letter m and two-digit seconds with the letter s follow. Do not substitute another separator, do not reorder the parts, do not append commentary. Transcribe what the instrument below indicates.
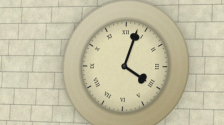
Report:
4h03
